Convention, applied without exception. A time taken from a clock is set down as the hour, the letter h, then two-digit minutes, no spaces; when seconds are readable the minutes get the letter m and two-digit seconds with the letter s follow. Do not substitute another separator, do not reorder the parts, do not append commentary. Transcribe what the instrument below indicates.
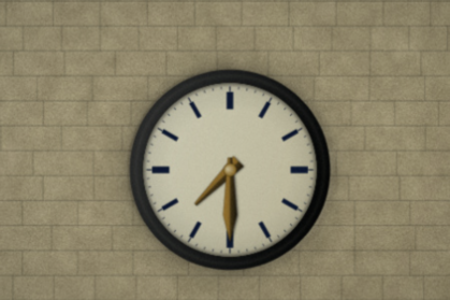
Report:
7h30
